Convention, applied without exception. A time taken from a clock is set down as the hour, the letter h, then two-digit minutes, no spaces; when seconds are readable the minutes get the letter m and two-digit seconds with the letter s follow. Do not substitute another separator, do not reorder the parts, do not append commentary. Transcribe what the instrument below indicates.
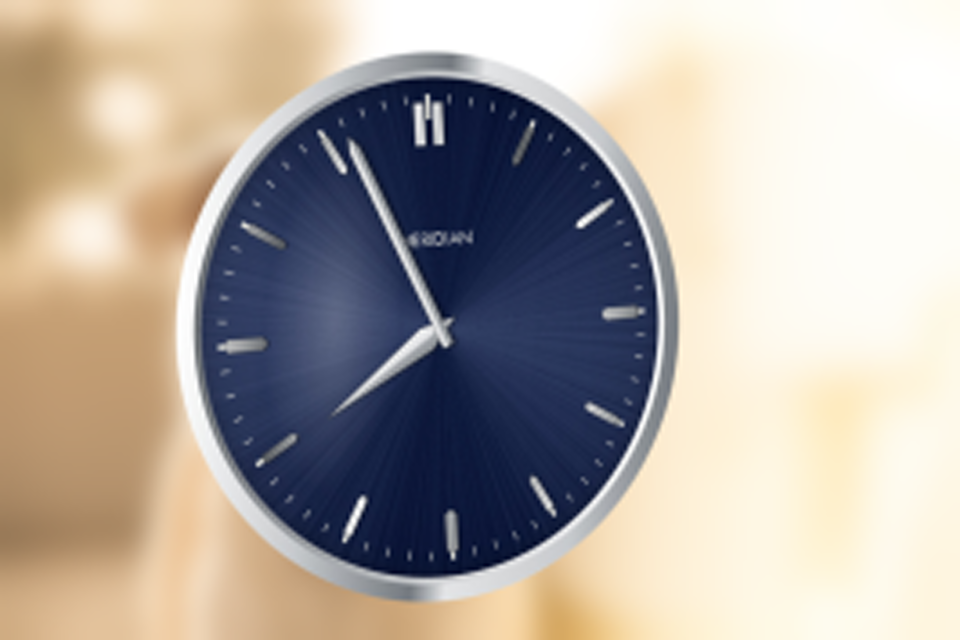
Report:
7h56
